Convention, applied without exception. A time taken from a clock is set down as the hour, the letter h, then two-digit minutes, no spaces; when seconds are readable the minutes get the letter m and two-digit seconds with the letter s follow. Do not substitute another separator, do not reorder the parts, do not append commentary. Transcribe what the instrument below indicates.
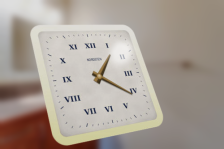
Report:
1h21
